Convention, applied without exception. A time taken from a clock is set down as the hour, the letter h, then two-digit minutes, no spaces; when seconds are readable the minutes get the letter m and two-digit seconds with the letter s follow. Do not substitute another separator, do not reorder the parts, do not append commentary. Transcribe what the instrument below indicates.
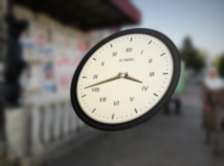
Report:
3h42
